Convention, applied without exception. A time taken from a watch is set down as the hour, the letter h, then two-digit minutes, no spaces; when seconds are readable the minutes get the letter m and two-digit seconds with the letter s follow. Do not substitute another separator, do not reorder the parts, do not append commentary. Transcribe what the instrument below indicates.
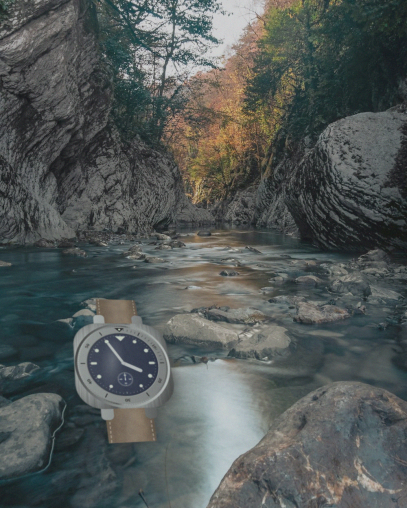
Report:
3h55
